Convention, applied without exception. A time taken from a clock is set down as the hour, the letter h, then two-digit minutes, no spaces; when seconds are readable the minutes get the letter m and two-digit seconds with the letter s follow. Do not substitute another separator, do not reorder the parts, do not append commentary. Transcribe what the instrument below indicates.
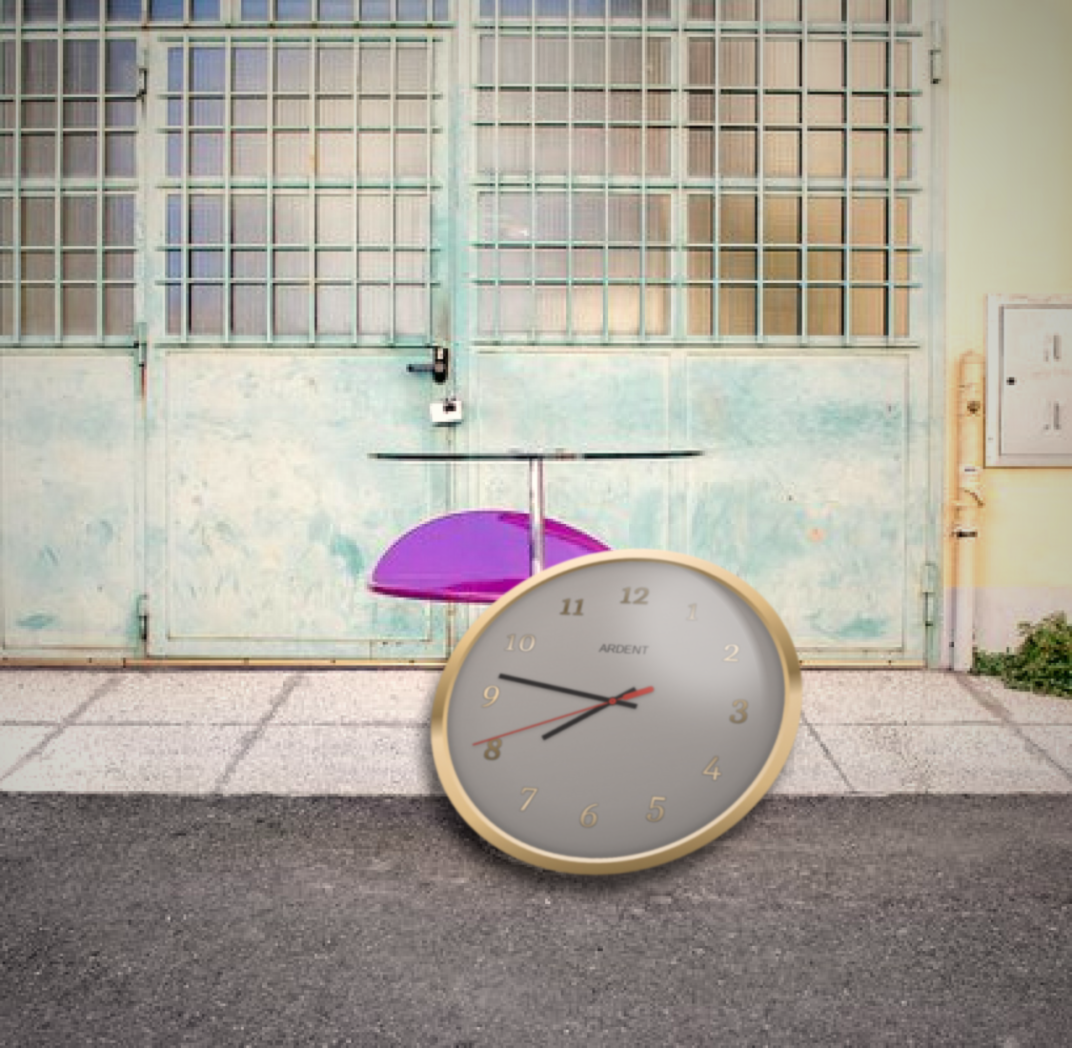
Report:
7h46m41s
